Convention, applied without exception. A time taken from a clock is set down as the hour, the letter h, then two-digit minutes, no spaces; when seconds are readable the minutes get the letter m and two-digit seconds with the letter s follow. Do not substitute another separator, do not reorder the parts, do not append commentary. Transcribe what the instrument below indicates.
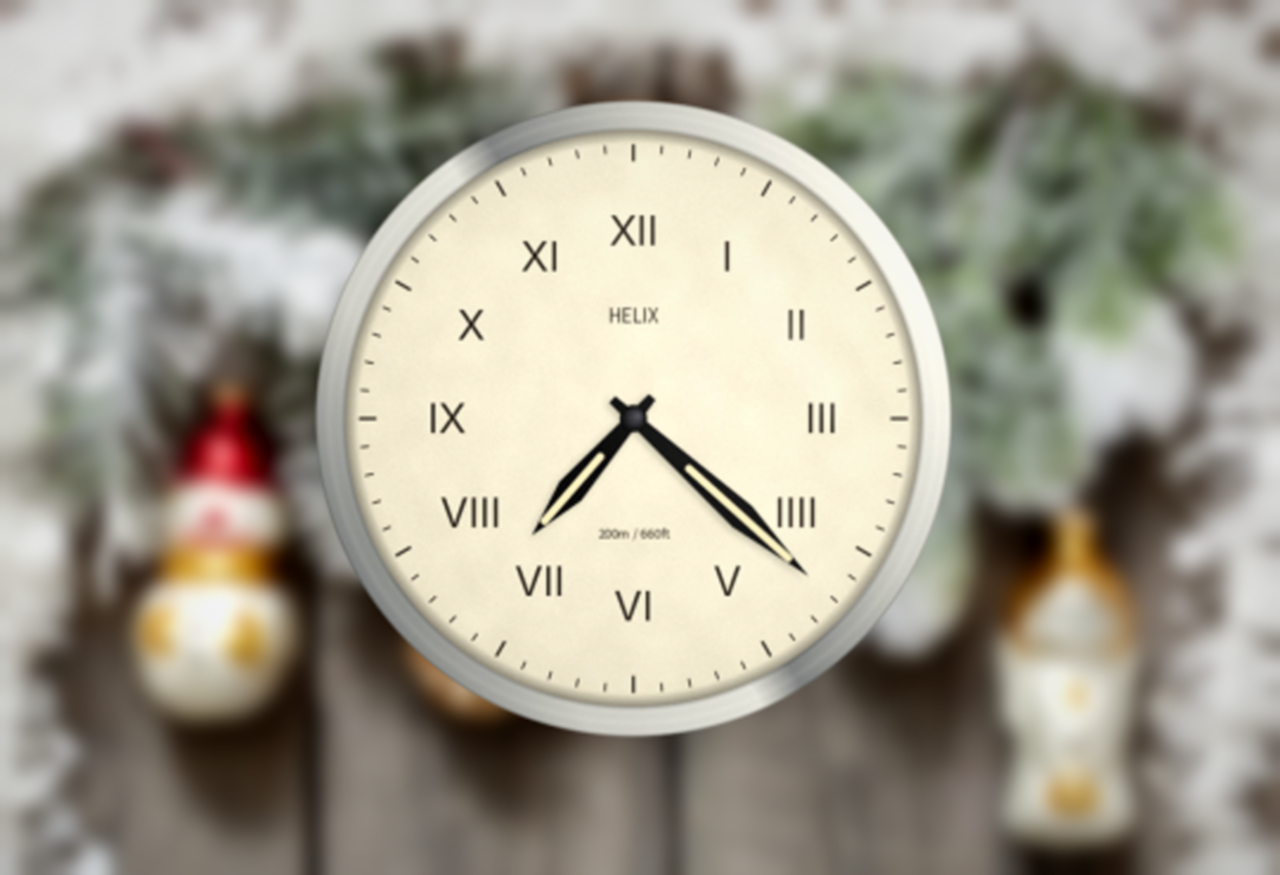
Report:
7h22
